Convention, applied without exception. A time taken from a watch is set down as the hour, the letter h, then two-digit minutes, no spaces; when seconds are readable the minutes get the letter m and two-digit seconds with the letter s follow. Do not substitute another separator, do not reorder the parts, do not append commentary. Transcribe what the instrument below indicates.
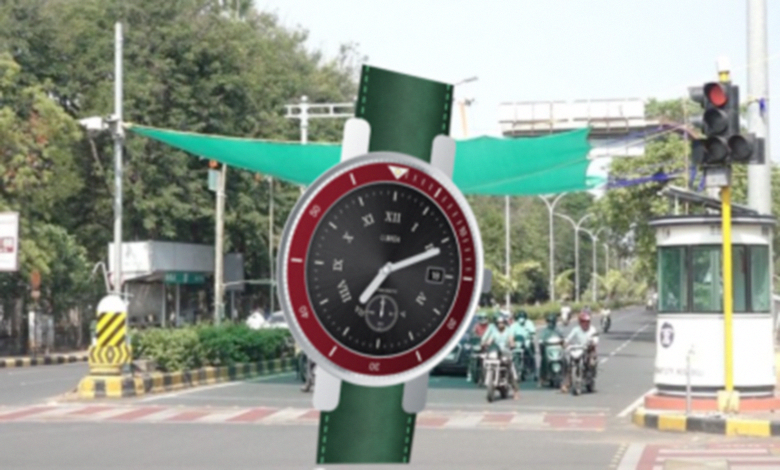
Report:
7h11
